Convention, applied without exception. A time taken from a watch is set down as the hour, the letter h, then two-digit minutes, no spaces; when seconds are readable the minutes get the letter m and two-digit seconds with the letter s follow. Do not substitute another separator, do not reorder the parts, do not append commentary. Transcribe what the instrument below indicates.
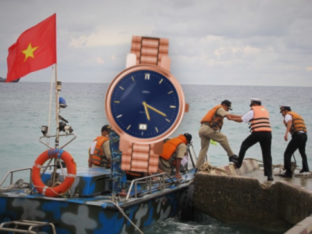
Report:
5h19
